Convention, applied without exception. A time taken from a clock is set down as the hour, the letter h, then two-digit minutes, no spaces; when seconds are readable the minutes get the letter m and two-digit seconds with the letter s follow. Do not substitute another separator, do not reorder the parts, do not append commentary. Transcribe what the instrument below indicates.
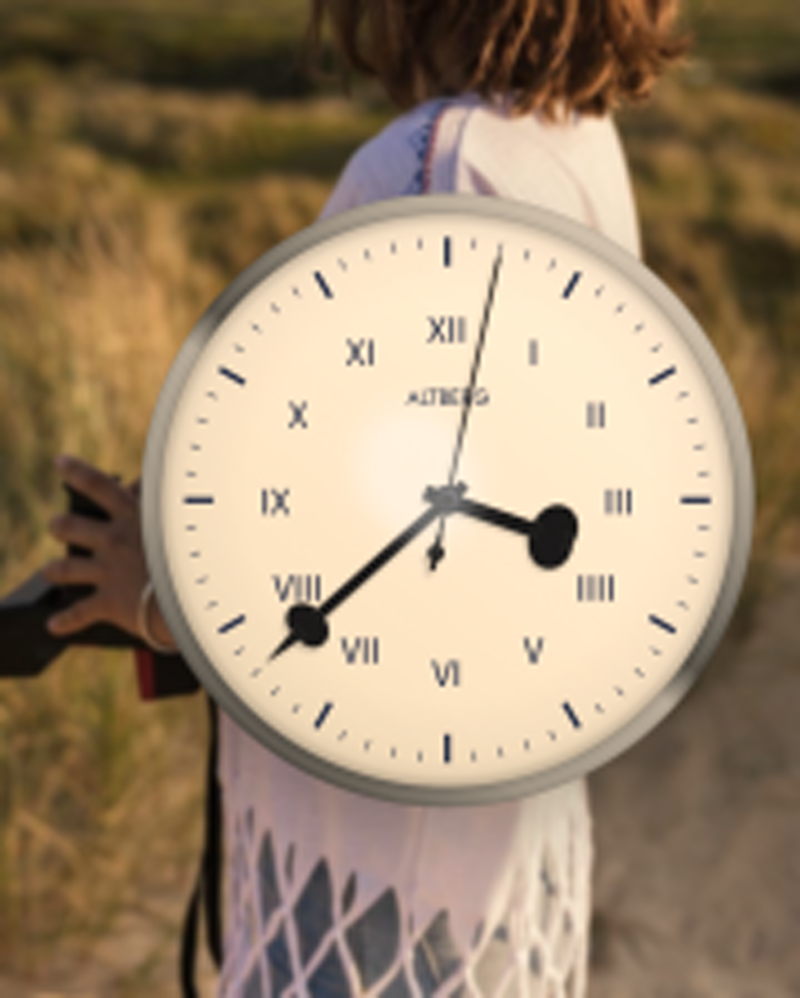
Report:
3h38m02s
